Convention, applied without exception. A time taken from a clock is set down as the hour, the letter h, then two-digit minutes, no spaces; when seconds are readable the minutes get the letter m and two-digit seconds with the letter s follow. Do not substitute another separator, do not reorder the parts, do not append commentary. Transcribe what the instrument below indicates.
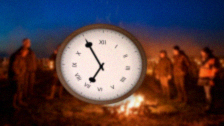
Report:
6h55
